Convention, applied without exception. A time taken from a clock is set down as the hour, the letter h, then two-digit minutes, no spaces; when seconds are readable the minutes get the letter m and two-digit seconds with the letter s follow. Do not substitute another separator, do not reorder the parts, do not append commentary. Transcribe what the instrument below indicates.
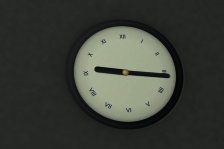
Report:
9h16
